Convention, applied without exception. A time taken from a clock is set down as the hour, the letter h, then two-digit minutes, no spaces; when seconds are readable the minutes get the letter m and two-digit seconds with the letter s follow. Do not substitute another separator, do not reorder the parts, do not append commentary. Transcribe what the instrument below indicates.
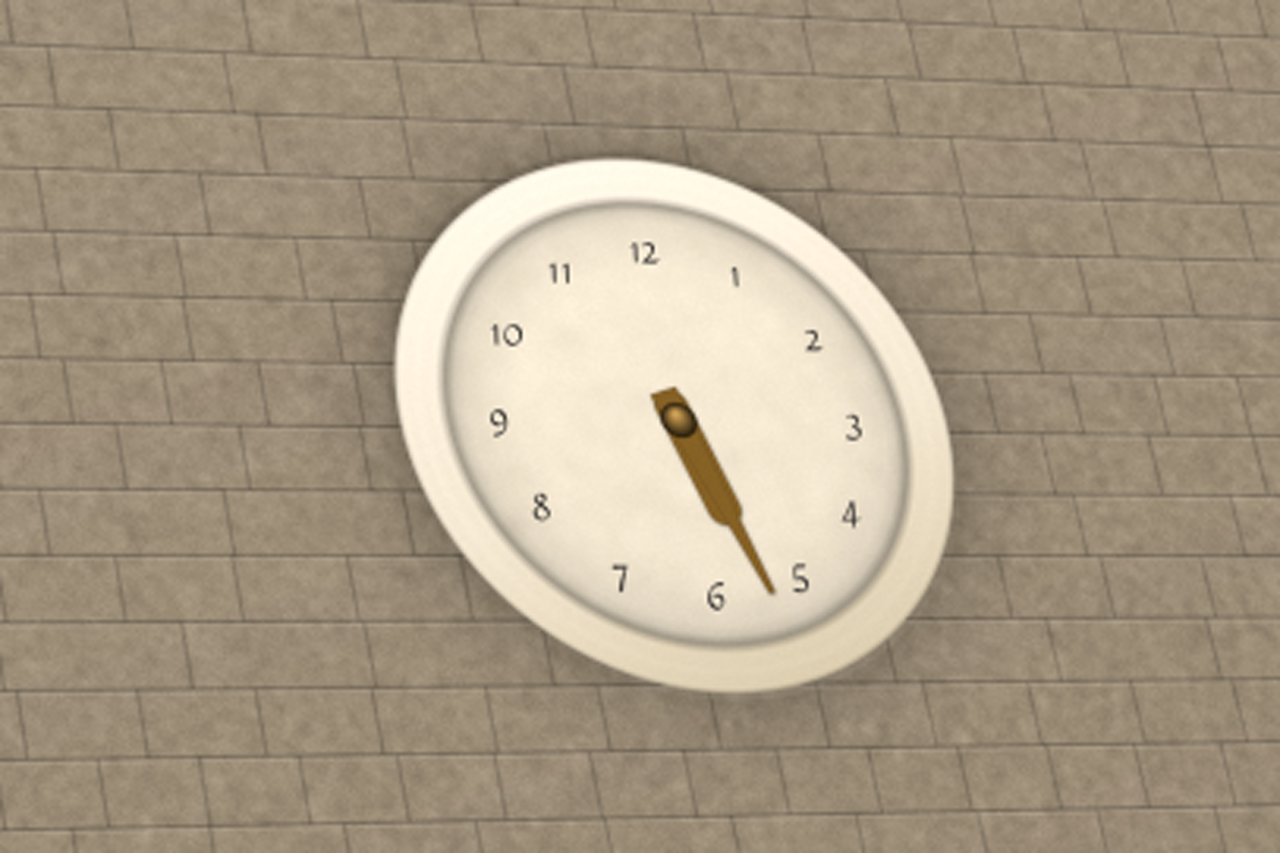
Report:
5h27
